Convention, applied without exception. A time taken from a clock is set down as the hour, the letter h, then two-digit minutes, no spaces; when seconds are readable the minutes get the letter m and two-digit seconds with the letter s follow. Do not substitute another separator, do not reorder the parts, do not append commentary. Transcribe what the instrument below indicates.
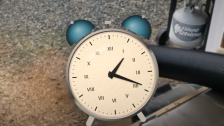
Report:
1h19
